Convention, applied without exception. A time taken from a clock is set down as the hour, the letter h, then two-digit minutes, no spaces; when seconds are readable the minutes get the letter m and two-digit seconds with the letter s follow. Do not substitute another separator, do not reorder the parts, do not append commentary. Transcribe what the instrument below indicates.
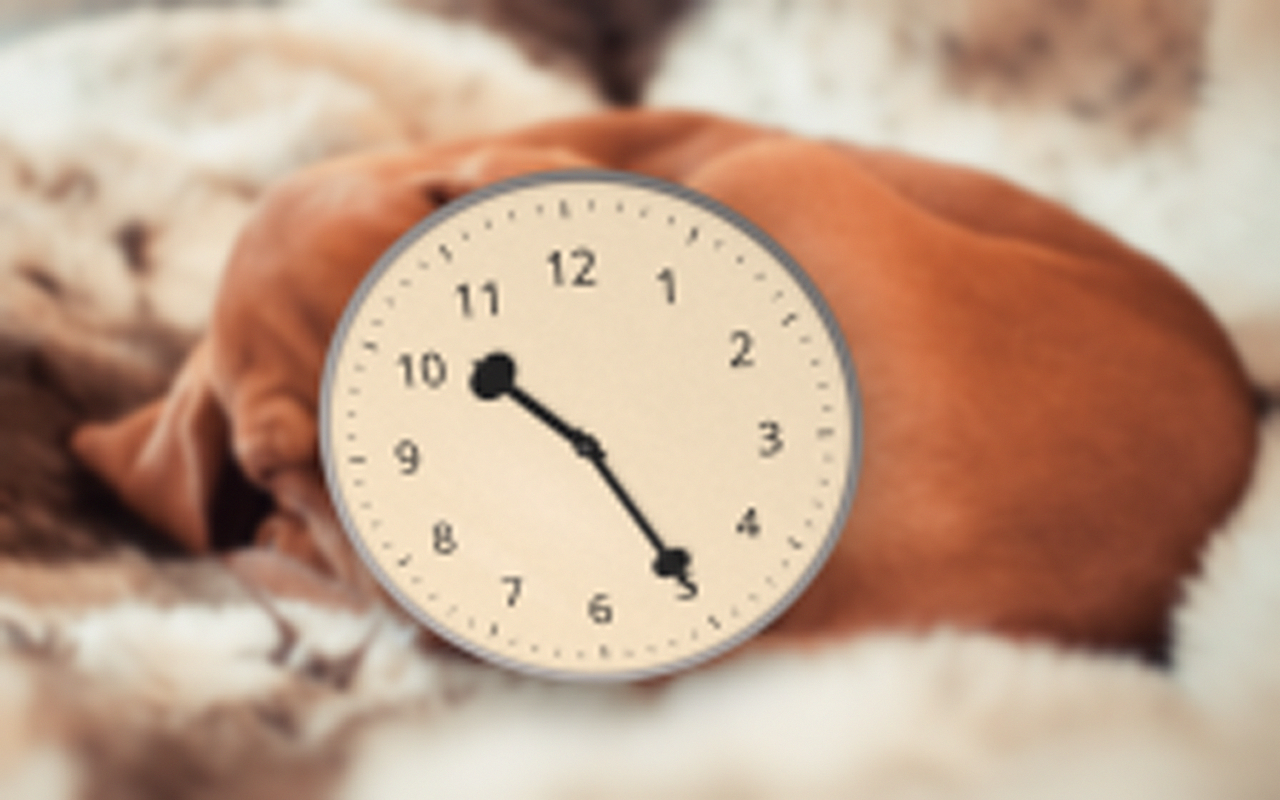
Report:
10h25
